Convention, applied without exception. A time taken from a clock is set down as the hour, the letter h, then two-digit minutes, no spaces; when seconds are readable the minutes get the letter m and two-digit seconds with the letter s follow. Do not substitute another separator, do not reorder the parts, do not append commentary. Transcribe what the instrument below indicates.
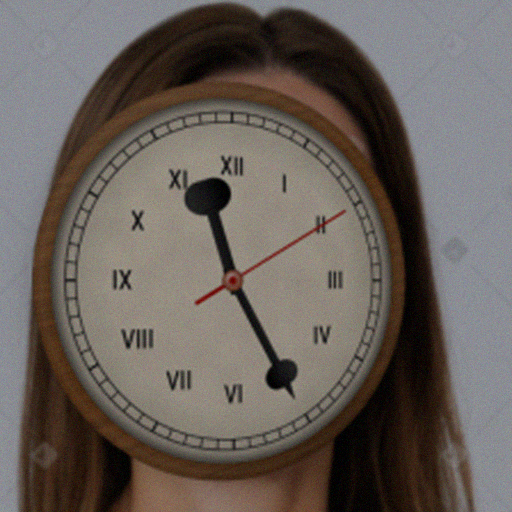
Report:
11h25m10s
